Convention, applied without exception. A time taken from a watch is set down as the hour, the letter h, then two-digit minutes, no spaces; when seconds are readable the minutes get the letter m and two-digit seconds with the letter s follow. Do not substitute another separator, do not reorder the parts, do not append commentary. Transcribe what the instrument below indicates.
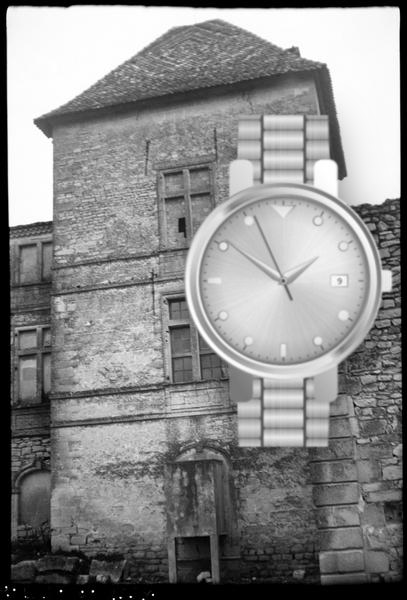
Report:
1h50m56s
